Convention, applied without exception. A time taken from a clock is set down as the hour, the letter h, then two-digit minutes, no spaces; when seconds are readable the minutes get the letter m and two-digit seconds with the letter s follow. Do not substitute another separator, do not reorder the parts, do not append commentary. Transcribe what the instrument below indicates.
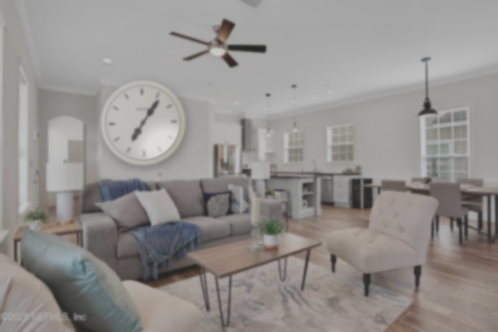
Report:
7h06
